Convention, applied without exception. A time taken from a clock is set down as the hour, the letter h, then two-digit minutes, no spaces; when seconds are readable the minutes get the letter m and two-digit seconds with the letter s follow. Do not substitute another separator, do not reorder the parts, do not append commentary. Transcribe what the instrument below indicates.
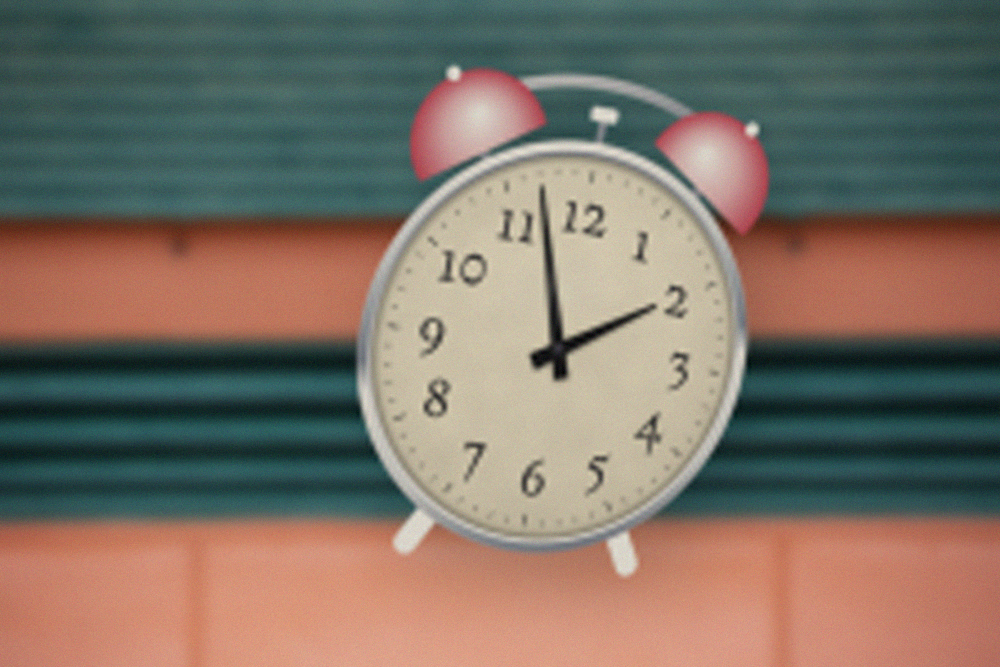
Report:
1h57
